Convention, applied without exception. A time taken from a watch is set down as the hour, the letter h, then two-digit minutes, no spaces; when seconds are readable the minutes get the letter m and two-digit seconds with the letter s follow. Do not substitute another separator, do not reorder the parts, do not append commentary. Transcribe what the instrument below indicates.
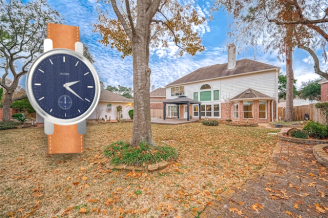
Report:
2h21
